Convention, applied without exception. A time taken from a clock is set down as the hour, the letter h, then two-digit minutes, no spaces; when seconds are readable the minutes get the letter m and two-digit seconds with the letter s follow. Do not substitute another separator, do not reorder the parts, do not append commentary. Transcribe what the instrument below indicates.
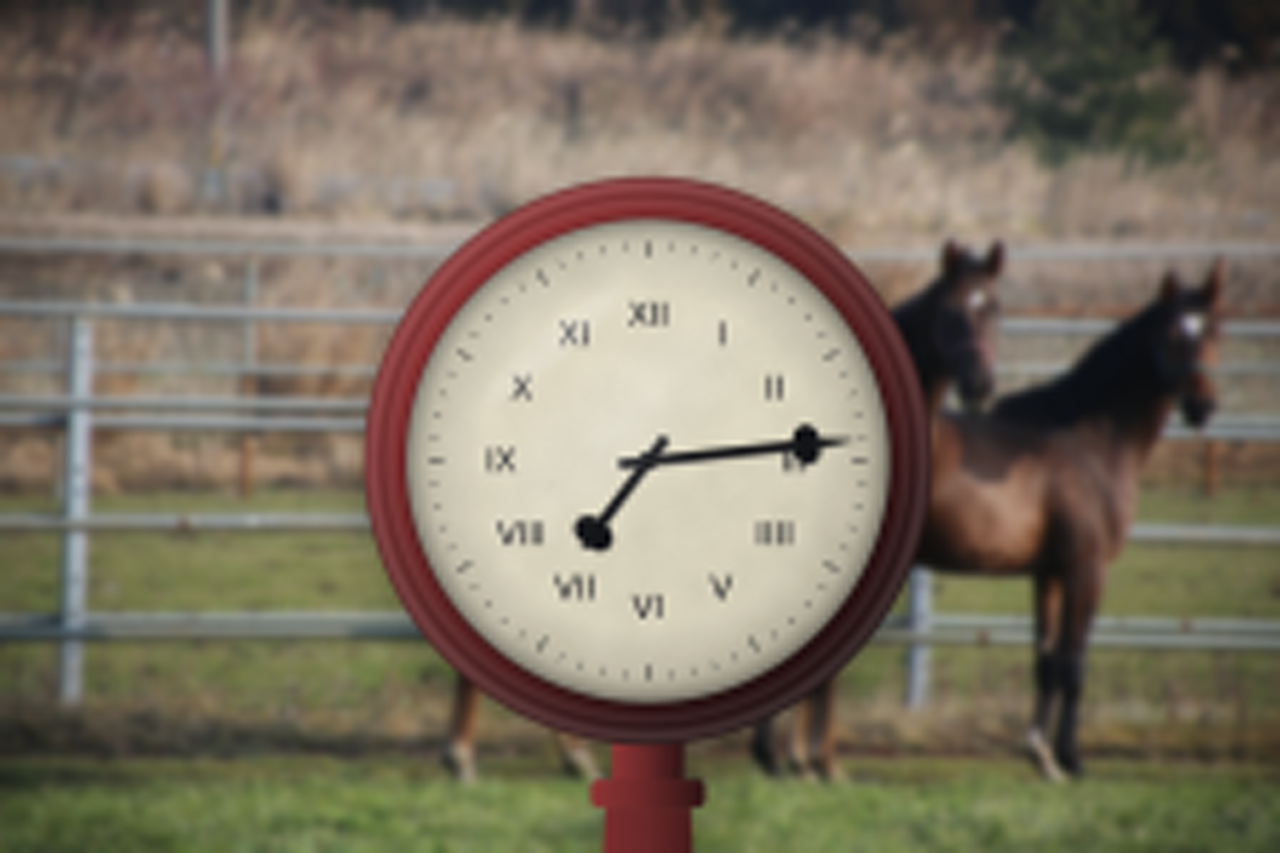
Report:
7h14
